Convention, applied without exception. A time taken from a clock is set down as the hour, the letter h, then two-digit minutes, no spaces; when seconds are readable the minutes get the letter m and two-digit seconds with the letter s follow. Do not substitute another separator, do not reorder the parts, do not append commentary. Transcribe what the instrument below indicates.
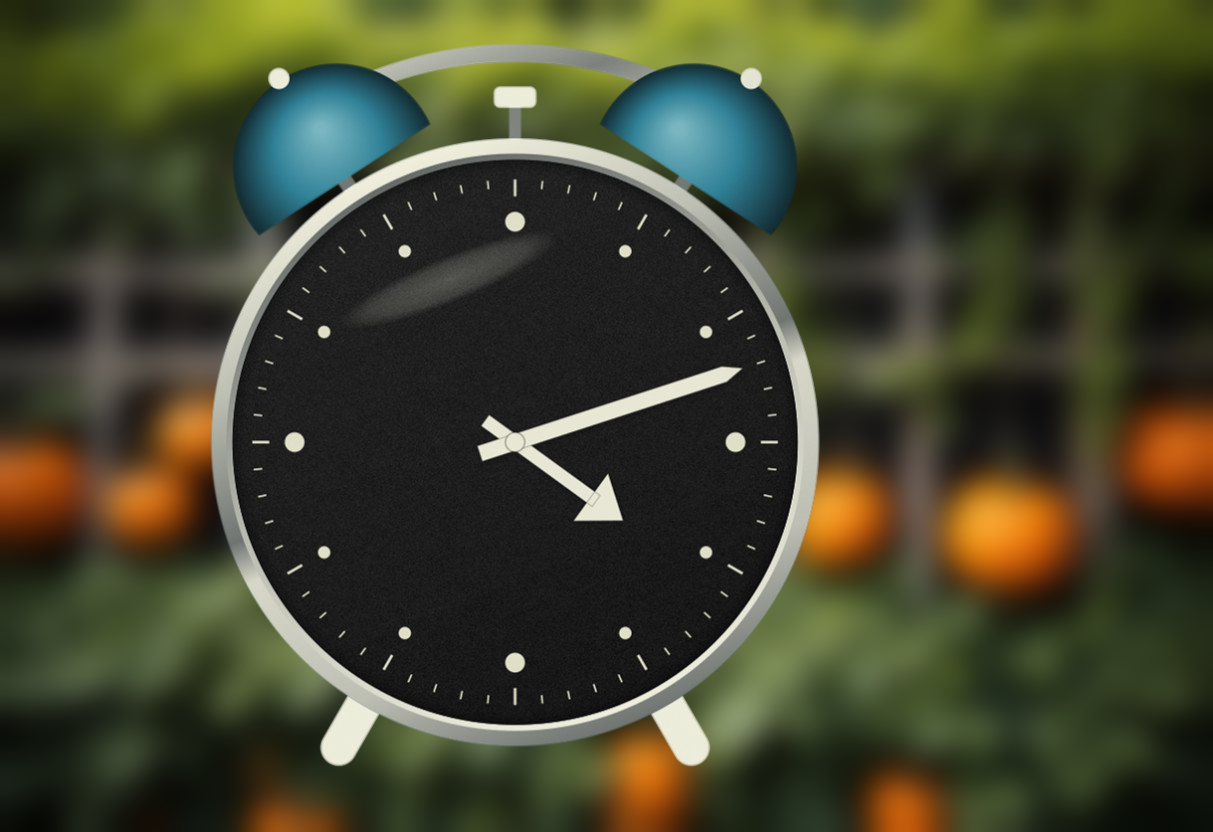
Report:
4h12
